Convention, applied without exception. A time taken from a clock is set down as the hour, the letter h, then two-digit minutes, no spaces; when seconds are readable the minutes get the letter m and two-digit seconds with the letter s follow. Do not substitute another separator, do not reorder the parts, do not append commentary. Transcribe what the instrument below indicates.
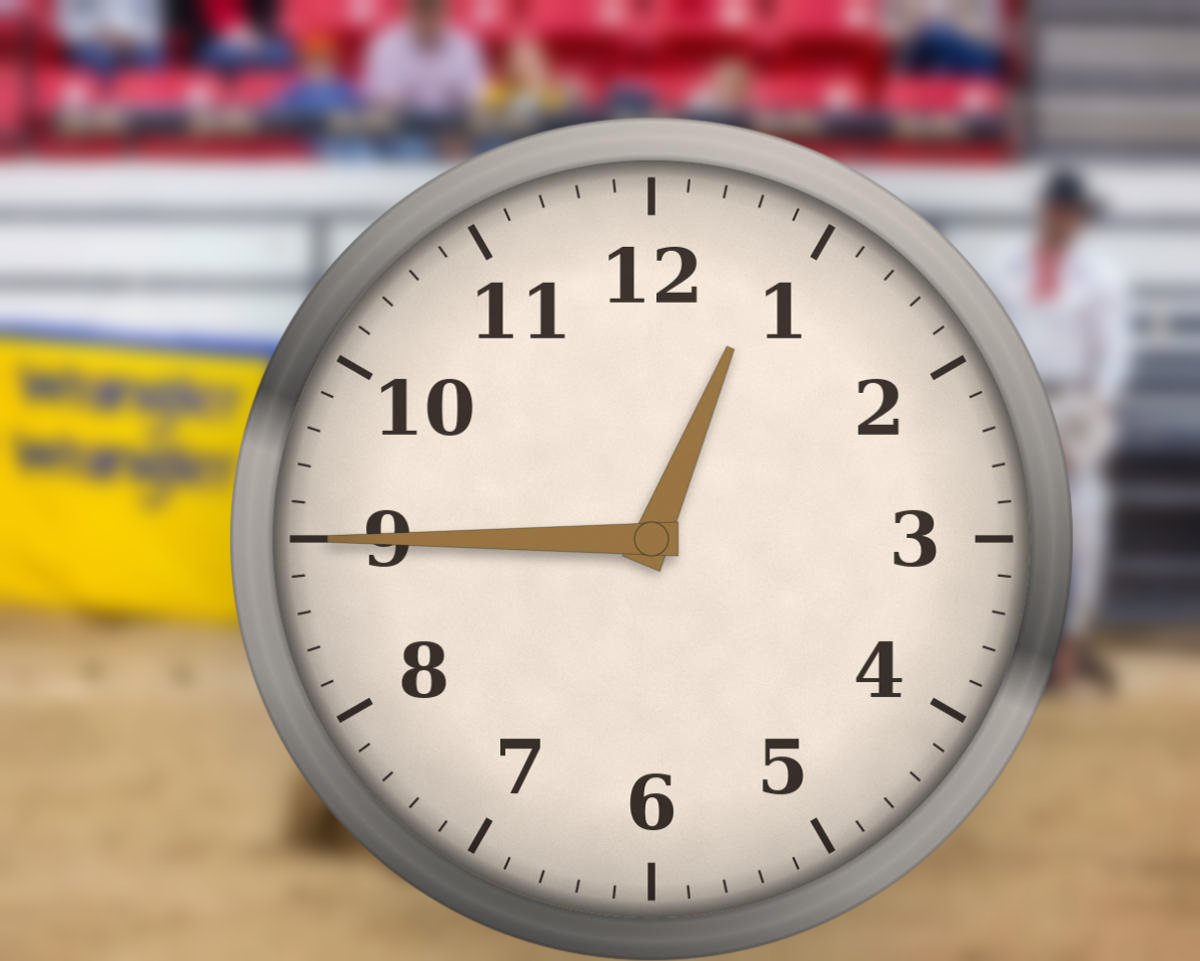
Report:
12h45
